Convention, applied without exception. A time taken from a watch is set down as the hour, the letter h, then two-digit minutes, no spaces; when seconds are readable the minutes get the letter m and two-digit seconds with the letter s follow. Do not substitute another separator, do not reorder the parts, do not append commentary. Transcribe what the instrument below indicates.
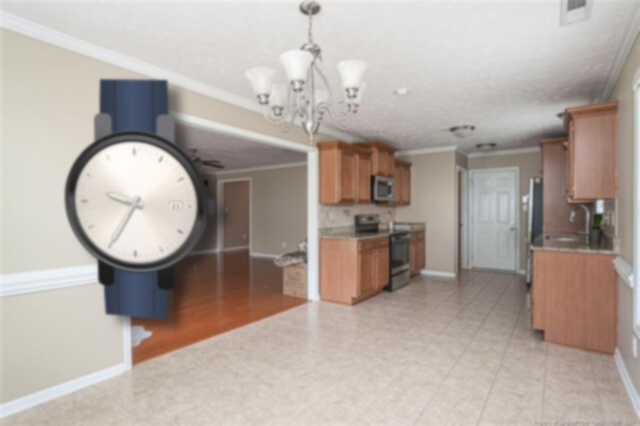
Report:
9h35
